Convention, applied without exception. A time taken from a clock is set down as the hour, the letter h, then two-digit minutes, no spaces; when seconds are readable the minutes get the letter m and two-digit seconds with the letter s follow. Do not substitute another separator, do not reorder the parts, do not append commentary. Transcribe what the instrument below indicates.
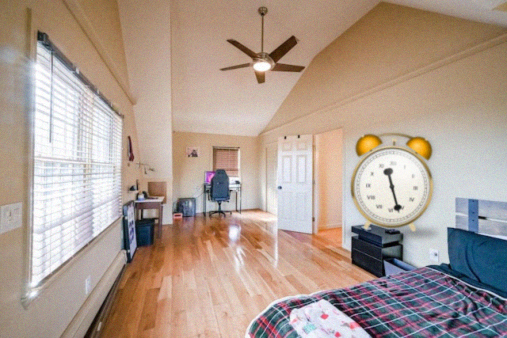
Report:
11h27
